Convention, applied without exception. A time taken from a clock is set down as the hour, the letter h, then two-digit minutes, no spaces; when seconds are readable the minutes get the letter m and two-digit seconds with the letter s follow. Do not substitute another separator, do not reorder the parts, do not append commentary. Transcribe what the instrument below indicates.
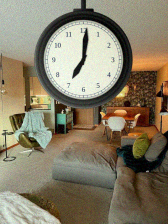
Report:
7h01
